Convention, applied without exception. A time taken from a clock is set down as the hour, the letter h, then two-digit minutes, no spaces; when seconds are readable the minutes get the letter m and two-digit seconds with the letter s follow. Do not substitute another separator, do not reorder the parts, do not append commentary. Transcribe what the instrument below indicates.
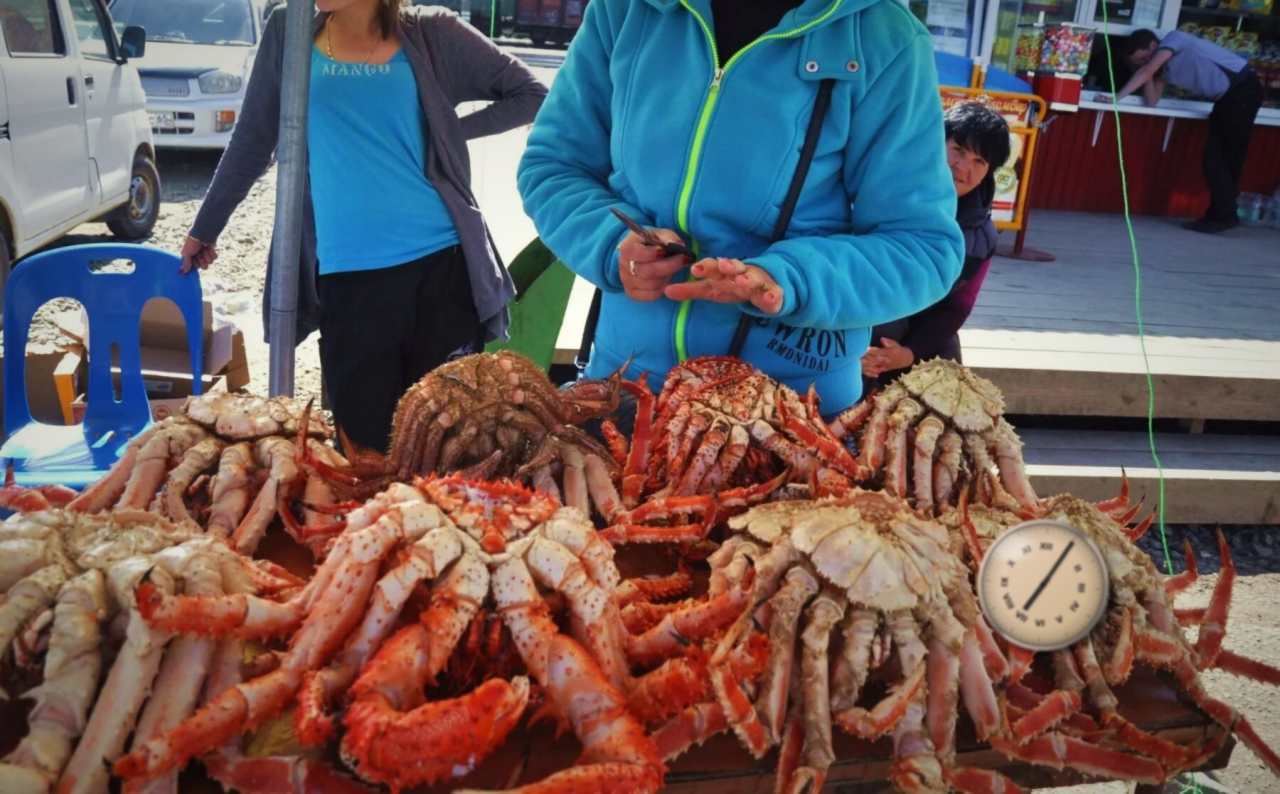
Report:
7h05
